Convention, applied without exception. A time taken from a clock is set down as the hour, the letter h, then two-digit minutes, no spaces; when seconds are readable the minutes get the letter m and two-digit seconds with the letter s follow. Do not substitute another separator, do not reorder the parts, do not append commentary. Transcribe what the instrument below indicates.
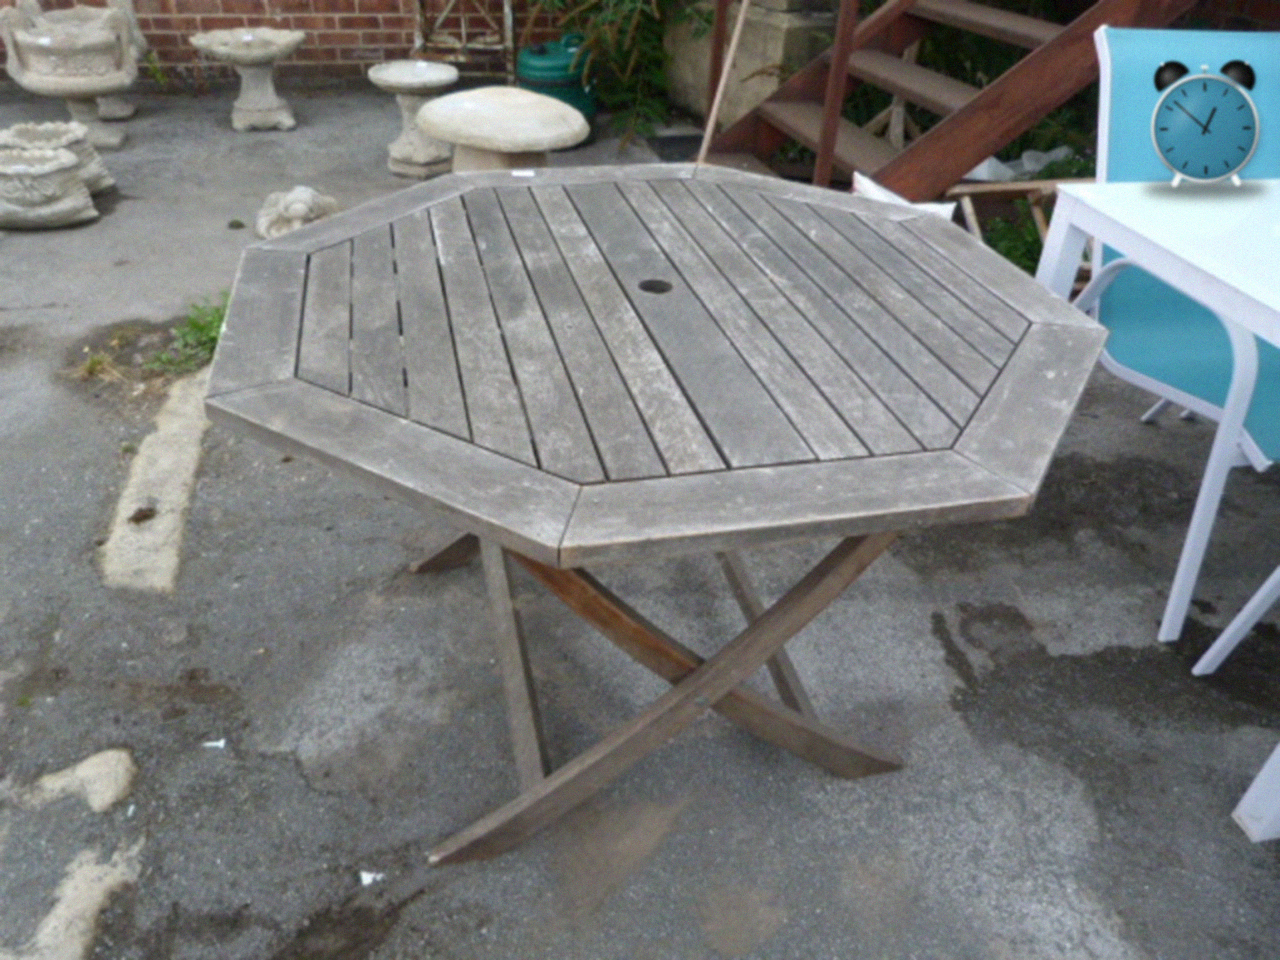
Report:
12h52
